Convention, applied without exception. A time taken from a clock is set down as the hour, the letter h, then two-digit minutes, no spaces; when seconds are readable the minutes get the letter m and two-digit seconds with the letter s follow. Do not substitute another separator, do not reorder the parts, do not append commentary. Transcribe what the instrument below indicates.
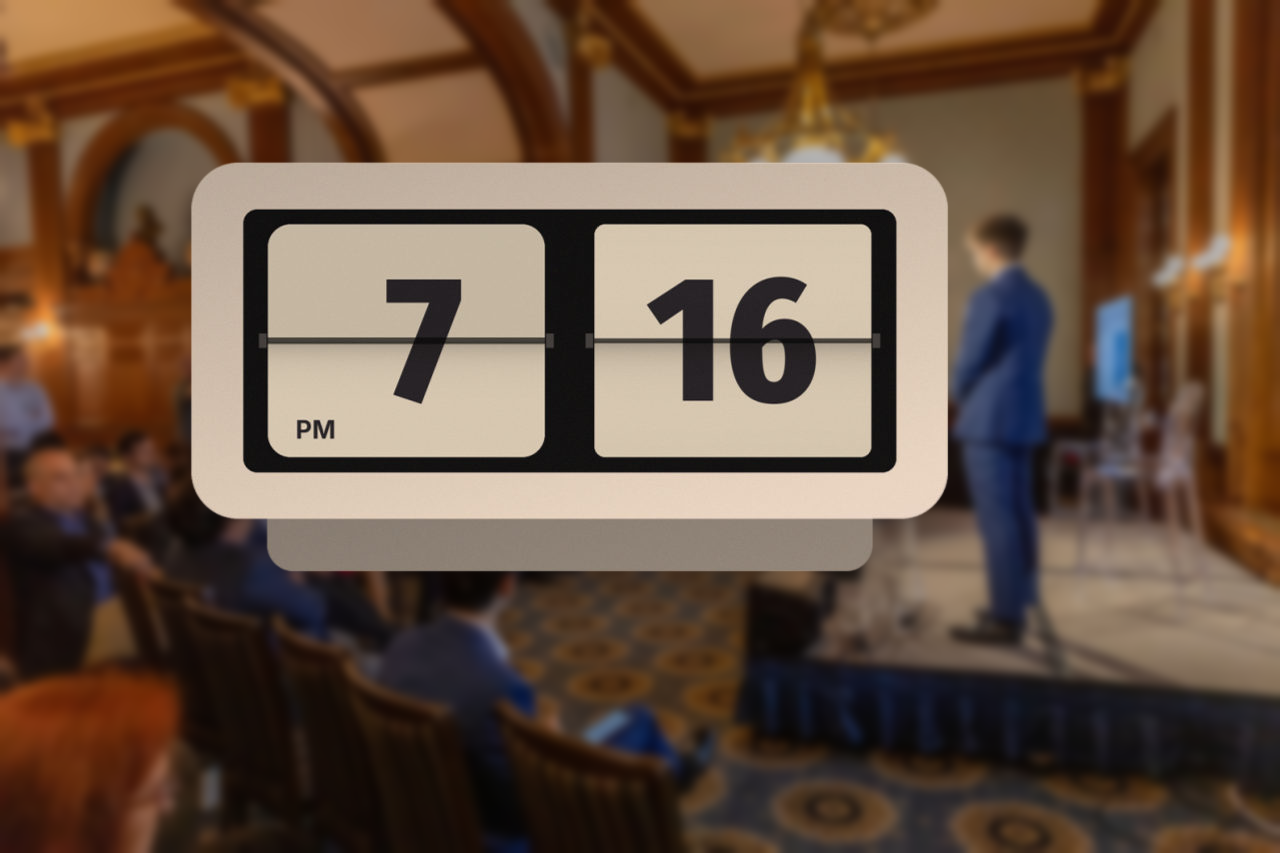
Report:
7h16
